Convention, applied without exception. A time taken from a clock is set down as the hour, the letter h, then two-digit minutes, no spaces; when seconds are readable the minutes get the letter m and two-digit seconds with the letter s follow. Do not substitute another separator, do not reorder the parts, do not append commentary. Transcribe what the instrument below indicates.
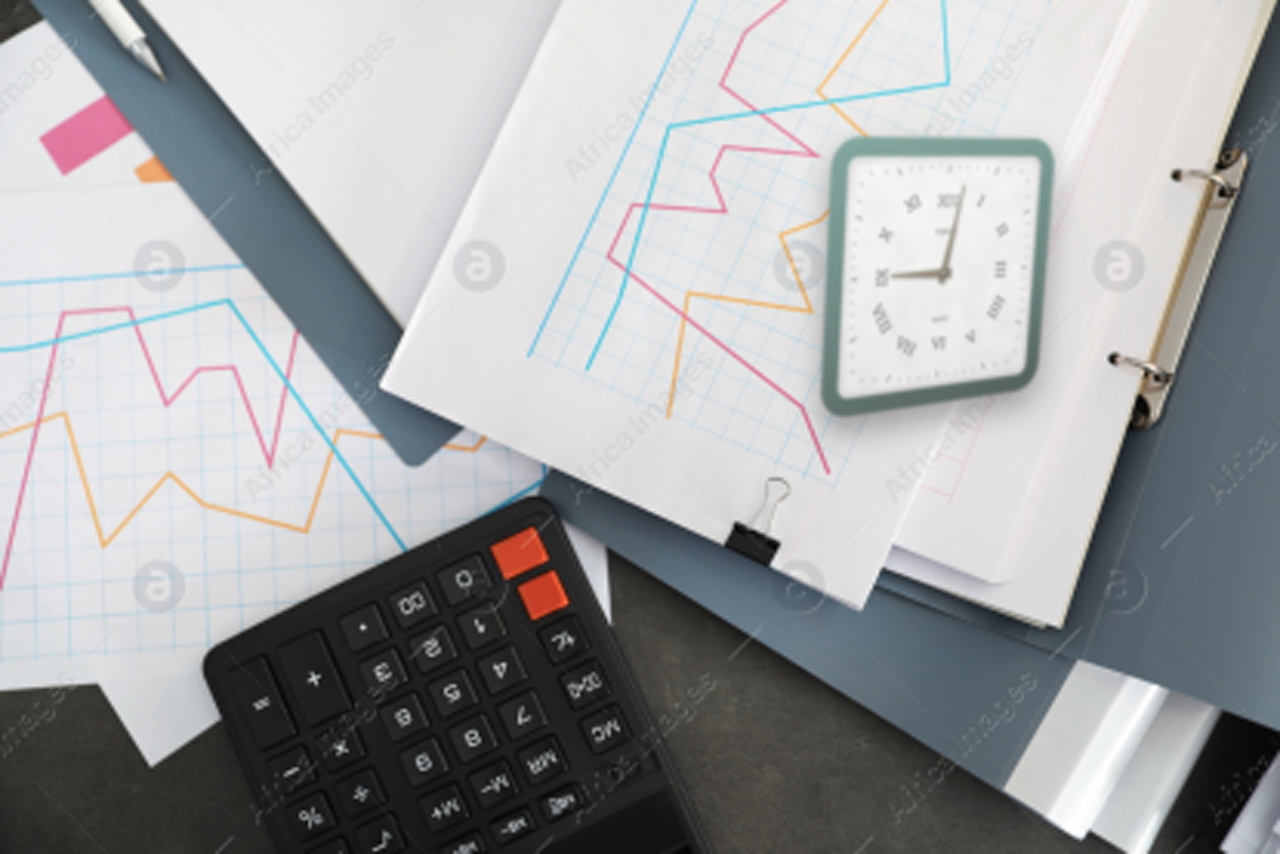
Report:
9h02
